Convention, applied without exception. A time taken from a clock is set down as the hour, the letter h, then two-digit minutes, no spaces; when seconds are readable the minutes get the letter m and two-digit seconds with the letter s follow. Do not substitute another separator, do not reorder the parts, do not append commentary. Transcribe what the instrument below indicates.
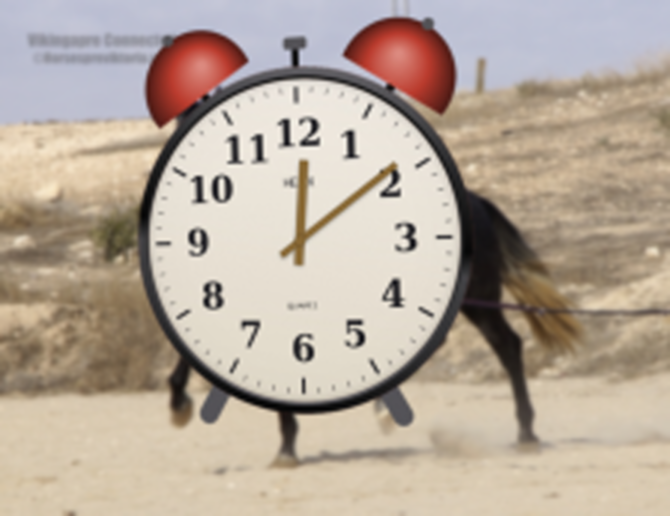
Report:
12h09
